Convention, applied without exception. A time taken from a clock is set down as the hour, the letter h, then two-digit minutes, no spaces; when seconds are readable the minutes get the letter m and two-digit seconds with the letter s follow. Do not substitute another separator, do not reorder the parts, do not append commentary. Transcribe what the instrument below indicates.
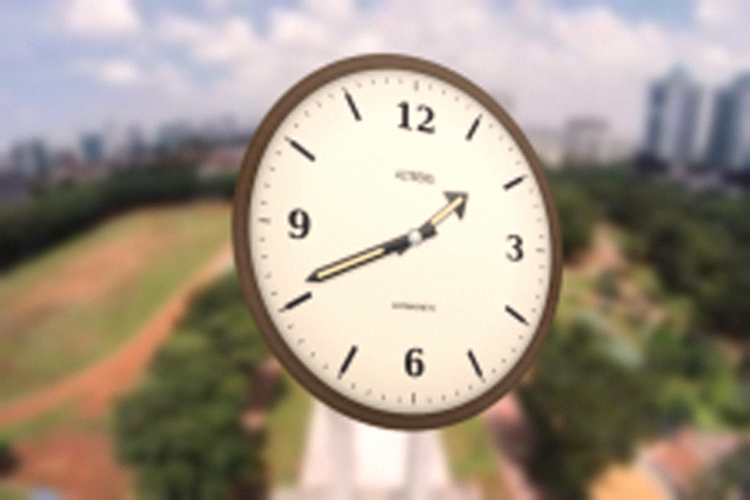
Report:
1h41
